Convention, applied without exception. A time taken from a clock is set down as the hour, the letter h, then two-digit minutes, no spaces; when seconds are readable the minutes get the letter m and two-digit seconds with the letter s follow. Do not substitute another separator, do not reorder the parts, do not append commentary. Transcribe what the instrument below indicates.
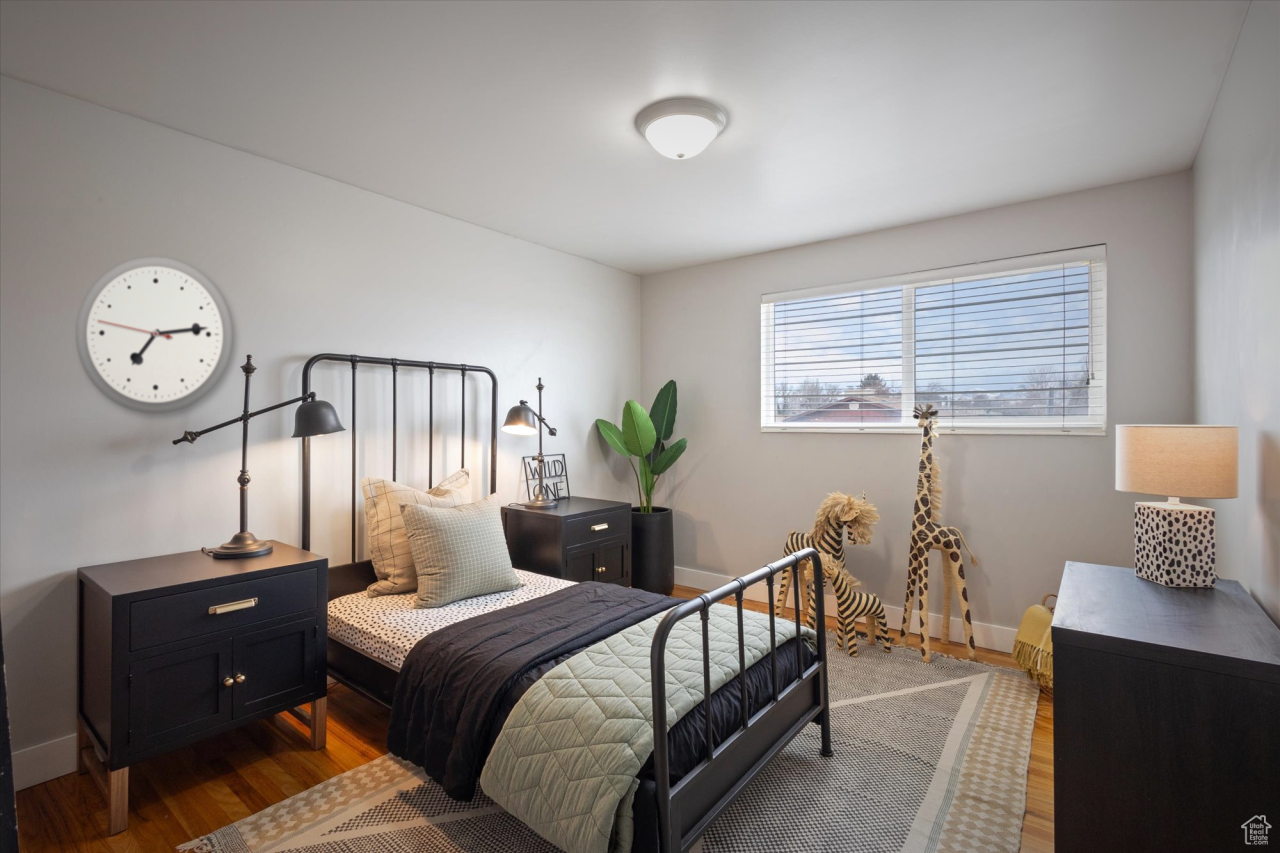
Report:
7h13m47s
